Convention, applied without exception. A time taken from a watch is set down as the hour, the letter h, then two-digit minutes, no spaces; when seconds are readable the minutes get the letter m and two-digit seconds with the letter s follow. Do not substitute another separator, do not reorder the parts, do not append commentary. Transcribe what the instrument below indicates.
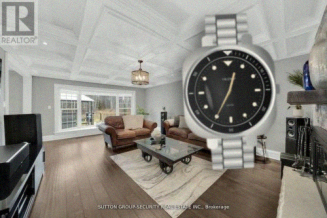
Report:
12h35
